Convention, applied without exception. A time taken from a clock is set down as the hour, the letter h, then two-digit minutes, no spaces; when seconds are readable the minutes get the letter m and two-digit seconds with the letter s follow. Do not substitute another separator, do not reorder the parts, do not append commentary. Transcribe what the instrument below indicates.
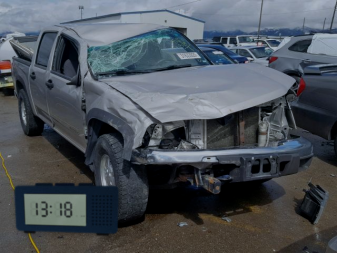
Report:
13h18
